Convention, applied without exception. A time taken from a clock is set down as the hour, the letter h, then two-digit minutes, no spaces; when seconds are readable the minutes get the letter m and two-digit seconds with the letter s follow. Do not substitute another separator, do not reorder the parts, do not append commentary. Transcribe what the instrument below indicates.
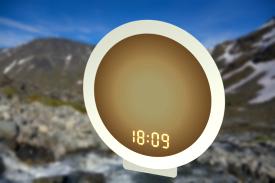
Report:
18h09
